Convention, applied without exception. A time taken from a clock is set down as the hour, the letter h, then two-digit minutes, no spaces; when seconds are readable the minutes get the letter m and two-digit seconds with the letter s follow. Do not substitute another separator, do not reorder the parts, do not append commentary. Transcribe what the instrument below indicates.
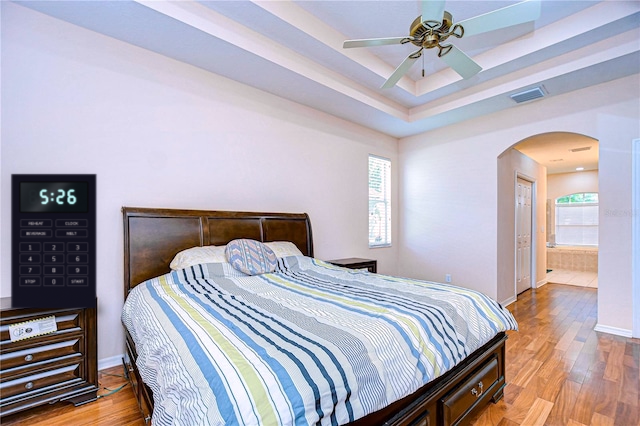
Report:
5h26
